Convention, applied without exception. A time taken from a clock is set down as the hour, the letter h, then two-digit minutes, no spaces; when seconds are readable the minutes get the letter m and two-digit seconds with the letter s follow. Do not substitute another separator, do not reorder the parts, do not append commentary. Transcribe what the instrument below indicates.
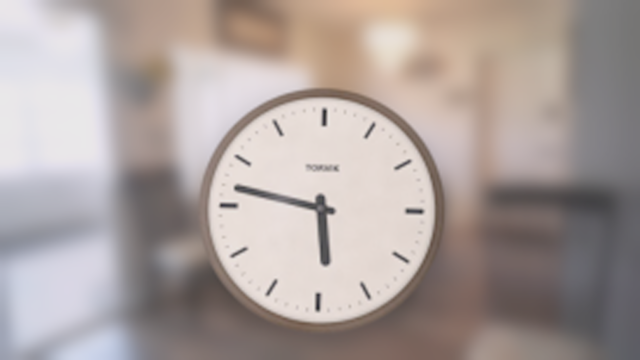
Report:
5h47
